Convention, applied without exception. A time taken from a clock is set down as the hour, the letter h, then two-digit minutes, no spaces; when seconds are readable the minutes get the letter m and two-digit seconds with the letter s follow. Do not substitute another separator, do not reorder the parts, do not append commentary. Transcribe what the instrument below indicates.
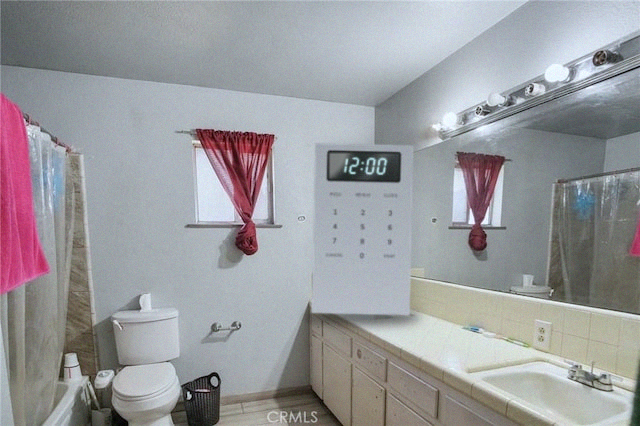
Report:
12h00
